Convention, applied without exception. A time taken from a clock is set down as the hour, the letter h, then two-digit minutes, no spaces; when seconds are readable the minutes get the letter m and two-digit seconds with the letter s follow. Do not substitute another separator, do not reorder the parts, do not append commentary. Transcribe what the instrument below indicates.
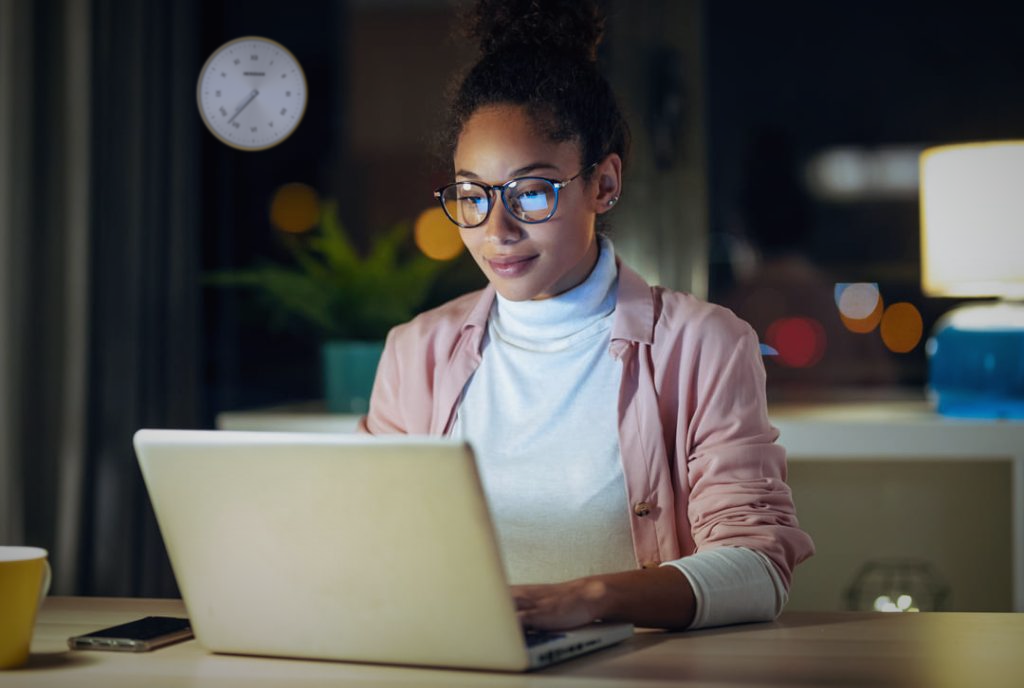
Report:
7h37
